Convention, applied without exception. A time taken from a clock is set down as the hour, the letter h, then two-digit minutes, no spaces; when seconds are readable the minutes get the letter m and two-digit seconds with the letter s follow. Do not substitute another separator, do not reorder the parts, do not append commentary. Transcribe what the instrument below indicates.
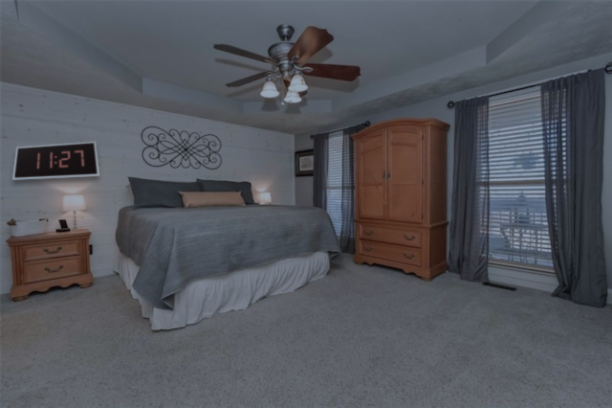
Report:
11h27
